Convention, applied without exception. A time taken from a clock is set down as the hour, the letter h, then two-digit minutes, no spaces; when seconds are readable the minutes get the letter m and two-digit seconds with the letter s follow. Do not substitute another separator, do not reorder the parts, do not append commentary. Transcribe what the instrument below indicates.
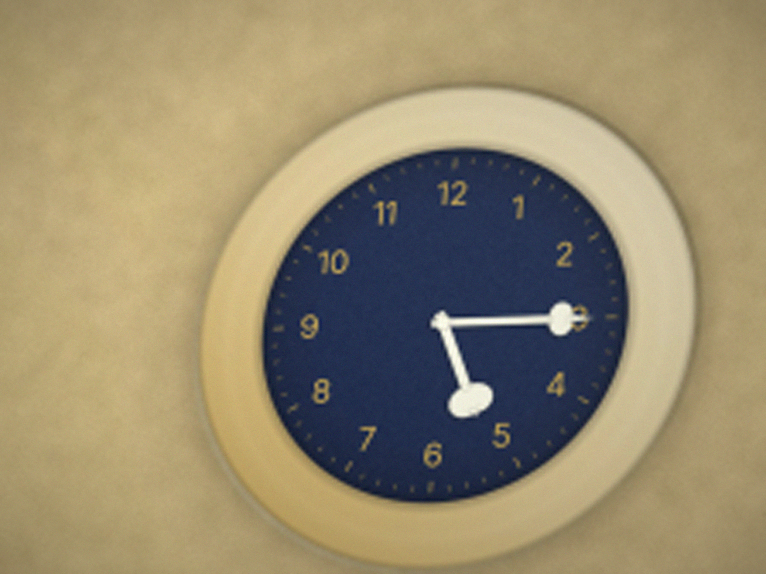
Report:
5h15
